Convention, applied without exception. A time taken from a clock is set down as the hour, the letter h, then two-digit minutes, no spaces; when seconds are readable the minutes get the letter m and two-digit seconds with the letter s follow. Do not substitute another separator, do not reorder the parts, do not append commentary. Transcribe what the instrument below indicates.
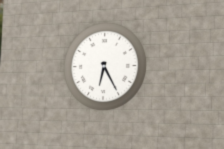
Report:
6h25
